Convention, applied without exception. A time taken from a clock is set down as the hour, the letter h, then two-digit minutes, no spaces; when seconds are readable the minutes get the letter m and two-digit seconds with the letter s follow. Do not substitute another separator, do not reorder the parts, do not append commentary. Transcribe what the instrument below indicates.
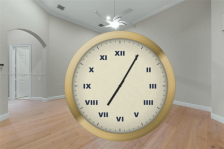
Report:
7h05
